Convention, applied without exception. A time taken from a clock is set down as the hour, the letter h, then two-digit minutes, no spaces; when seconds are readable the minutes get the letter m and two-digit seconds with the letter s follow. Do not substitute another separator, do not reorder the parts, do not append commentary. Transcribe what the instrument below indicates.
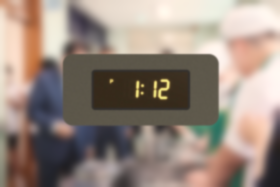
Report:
1h12
